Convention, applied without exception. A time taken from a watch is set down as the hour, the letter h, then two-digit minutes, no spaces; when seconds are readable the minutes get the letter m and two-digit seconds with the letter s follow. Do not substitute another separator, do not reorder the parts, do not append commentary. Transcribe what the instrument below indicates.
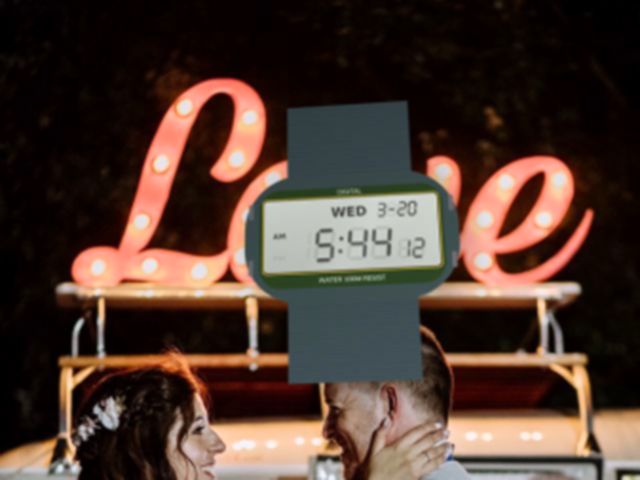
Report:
5h44m12s
